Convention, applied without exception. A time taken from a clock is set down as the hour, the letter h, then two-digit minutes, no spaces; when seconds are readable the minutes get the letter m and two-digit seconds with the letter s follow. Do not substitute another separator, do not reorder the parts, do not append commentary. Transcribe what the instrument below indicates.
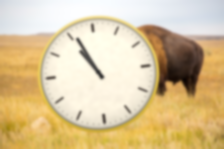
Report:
10h56
